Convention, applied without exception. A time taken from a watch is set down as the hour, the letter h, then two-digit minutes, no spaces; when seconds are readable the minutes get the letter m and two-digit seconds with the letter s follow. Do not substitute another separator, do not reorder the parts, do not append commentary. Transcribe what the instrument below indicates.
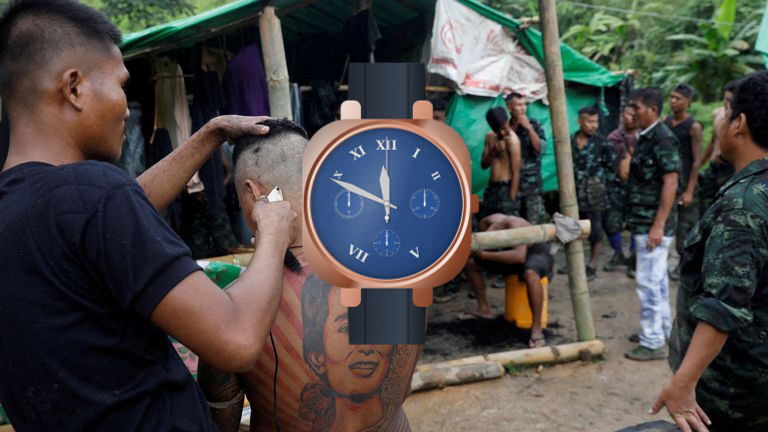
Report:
11h49
